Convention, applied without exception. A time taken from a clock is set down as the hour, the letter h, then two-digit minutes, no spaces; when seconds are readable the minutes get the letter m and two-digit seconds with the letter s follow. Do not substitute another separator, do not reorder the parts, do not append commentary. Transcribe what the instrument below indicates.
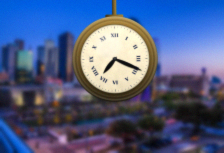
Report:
7h19
